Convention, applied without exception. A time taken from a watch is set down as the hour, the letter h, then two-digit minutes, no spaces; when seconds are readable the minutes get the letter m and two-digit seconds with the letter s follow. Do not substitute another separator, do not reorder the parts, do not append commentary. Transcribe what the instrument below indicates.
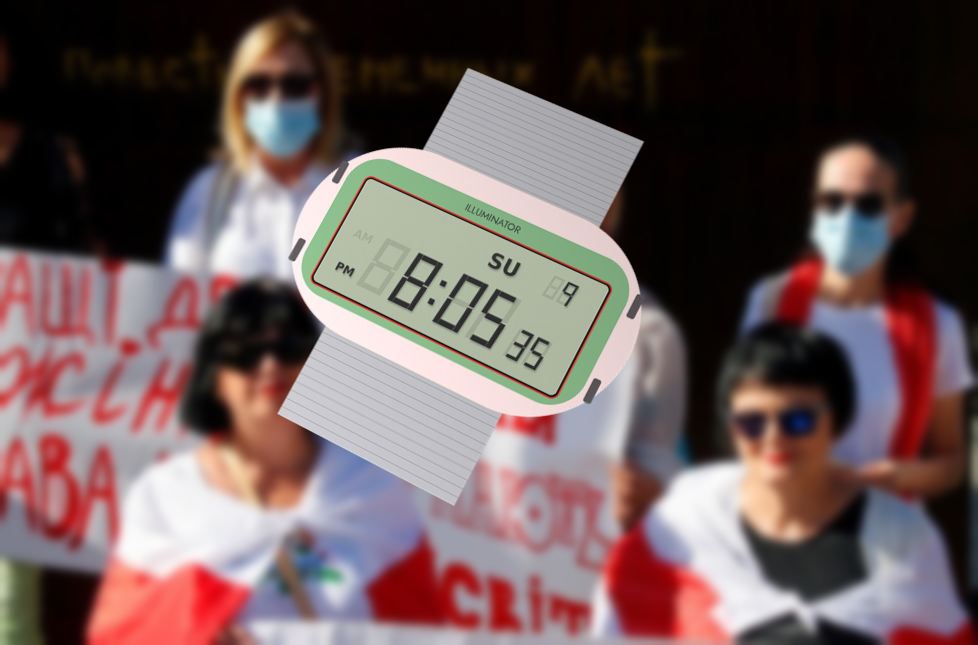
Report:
8h05m35s
